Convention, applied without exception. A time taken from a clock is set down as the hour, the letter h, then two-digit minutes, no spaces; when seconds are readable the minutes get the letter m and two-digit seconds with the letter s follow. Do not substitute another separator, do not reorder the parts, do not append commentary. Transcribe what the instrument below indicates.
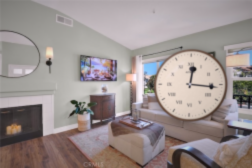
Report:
12h16
